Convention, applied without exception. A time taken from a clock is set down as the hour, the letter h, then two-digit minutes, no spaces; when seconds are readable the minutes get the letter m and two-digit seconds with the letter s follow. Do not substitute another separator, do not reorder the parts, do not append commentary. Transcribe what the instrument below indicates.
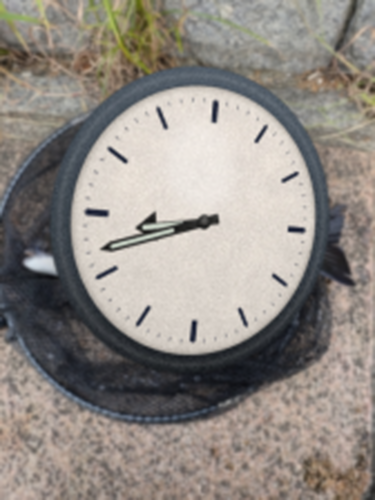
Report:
8h42
